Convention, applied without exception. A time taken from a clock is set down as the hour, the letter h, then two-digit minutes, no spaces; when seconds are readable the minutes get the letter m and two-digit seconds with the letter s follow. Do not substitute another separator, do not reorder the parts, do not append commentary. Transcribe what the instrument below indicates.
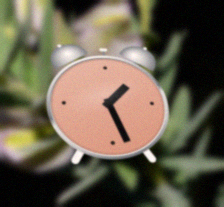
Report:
1h27
